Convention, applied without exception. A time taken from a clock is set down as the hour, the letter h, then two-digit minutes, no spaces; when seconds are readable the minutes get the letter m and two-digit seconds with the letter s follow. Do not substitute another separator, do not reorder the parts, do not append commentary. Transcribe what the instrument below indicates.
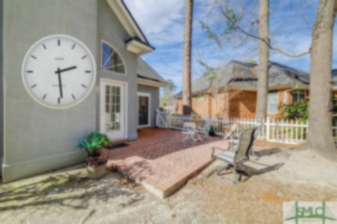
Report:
2h29
